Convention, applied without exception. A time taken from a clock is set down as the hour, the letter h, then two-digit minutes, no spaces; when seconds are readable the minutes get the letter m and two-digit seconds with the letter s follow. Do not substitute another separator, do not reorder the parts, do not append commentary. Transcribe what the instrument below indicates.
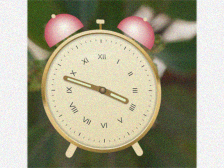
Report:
3h48
